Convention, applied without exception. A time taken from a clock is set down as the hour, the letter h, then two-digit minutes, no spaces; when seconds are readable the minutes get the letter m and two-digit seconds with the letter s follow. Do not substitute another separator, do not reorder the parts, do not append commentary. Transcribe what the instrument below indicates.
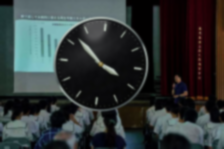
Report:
3h52
